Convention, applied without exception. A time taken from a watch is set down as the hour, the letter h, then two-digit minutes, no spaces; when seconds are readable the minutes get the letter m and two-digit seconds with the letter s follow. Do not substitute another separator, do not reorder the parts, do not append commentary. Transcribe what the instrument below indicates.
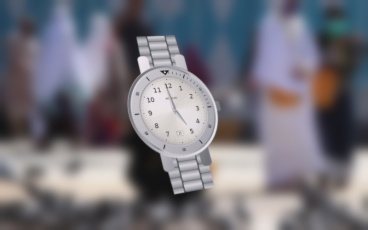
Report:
4h59
